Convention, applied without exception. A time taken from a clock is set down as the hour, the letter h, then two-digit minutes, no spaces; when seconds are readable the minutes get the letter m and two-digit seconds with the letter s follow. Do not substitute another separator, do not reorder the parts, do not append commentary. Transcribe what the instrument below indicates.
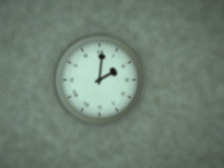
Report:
2h01
